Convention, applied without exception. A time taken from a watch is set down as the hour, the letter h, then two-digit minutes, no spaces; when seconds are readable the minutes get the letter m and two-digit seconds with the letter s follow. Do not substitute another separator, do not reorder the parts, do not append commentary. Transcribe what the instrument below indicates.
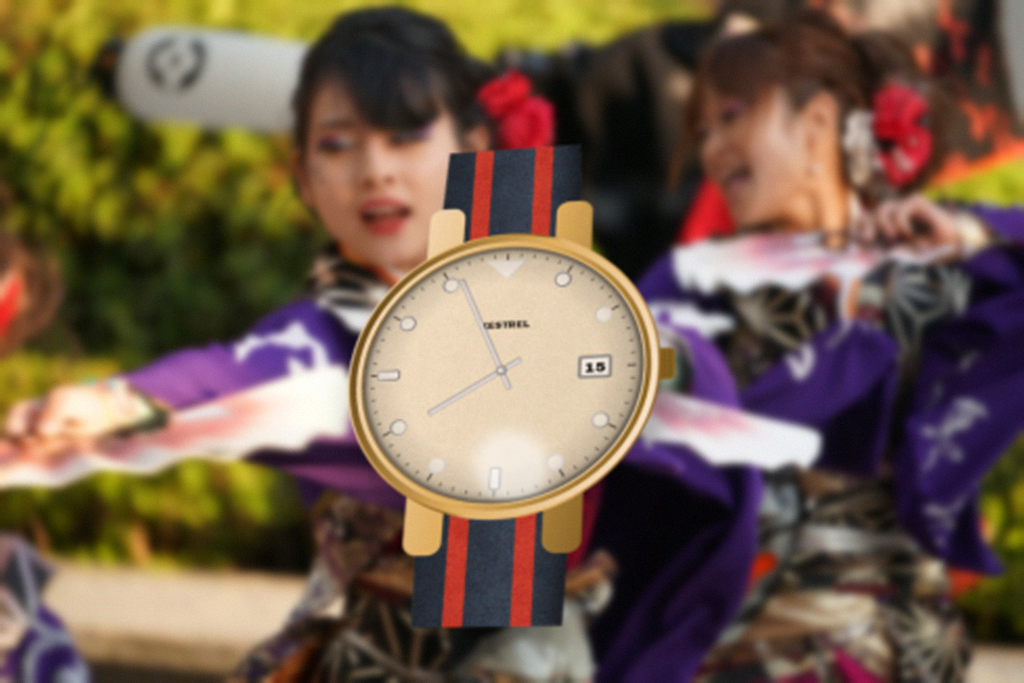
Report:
7h56
